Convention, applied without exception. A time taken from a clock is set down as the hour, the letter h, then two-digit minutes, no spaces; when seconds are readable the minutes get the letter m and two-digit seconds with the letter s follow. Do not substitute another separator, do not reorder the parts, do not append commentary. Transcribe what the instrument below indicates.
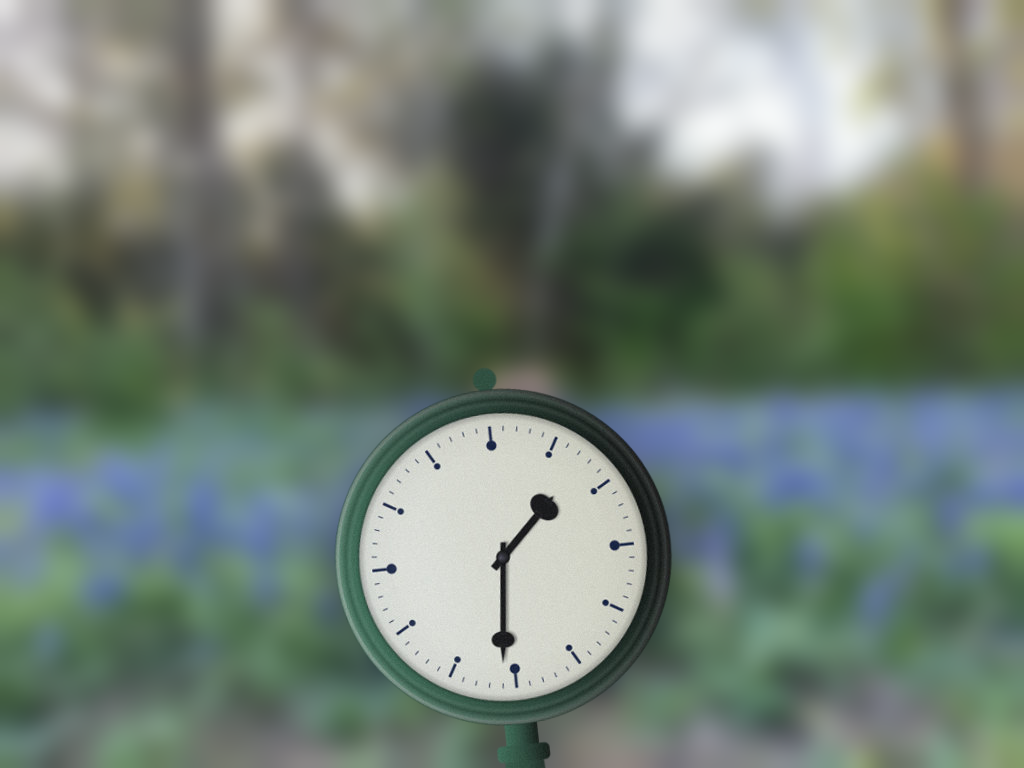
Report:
1h31
